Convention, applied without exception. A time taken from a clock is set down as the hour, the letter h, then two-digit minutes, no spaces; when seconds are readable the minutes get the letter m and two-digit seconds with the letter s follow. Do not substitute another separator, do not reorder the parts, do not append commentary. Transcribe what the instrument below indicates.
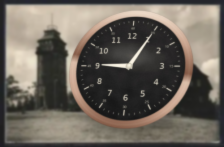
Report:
9h05
